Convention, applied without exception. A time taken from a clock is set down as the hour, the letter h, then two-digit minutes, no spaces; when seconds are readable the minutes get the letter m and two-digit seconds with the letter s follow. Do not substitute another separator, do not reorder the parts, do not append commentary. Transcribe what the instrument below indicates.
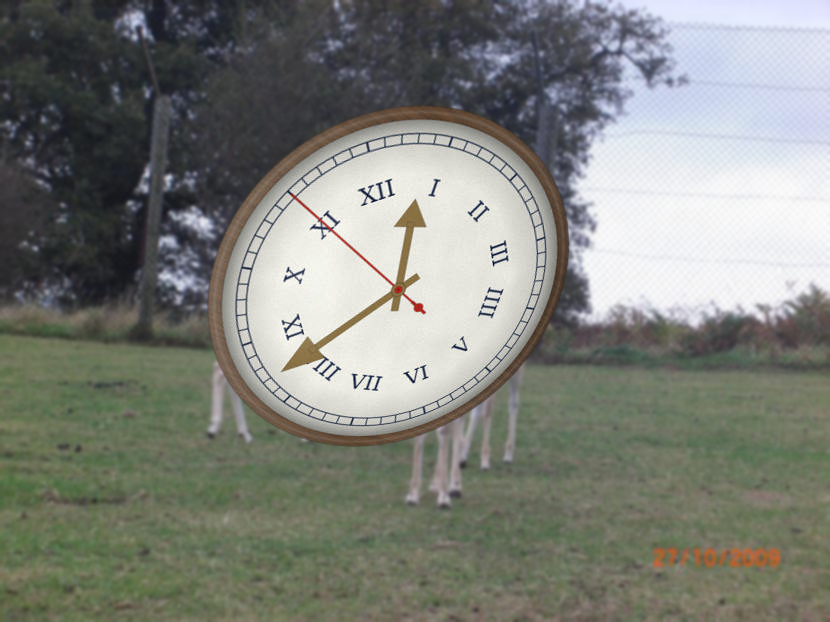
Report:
12h41m55s
